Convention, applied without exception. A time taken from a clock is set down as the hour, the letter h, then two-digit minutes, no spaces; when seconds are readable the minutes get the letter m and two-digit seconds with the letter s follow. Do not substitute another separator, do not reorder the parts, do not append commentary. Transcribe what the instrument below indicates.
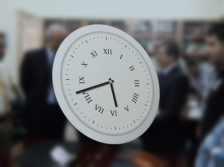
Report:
5h42
